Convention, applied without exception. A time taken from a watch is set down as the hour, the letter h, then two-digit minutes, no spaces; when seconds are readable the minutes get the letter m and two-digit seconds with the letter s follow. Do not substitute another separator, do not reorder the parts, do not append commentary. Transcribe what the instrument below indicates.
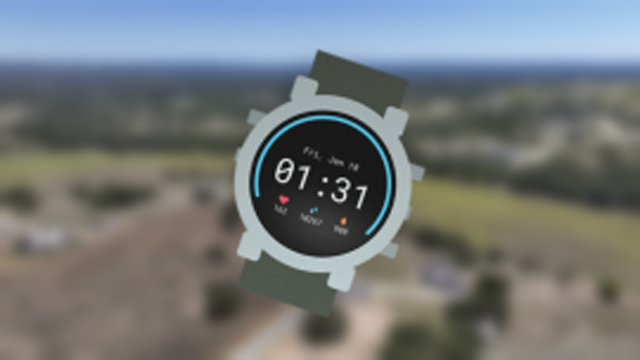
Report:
1h31
